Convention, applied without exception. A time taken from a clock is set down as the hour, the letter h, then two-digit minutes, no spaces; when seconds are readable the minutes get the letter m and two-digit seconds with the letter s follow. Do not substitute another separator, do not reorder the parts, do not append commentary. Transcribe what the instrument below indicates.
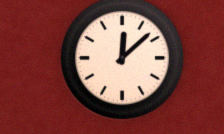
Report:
12h08
